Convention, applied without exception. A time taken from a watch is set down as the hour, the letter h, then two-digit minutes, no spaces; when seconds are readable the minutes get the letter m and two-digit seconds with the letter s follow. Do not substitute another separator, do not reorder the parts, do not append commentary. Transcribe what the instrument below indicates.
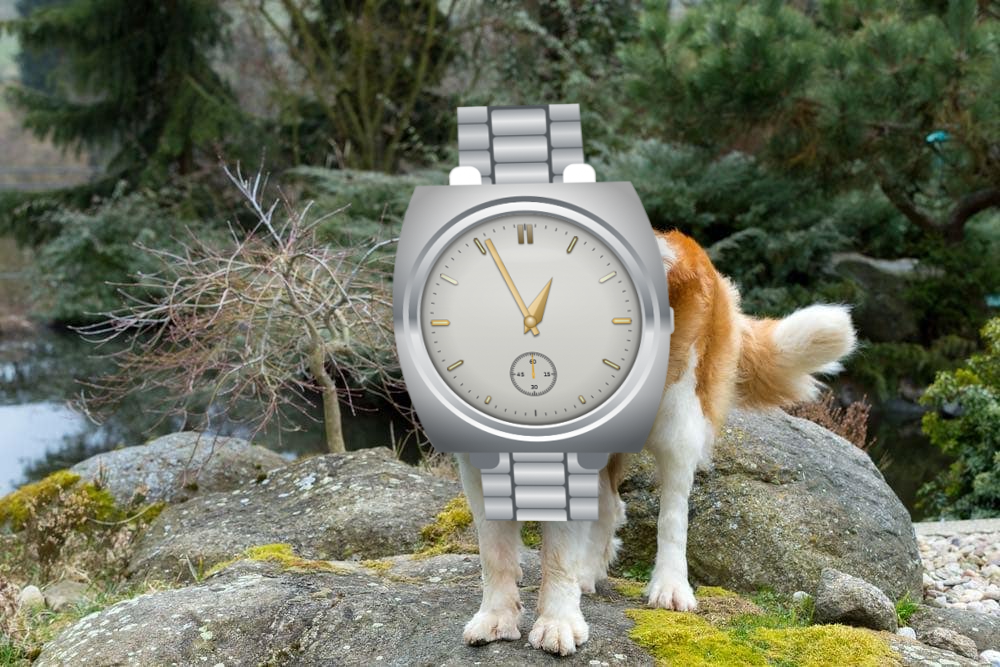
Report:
12h56
